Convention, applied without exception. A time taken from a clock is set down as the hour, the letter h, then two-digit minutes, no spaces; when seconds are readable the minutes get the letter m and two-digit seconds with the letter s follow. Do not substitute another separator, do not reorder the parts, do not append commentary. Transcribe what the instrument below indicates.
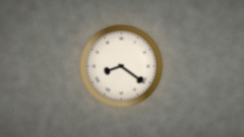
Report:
8h21
